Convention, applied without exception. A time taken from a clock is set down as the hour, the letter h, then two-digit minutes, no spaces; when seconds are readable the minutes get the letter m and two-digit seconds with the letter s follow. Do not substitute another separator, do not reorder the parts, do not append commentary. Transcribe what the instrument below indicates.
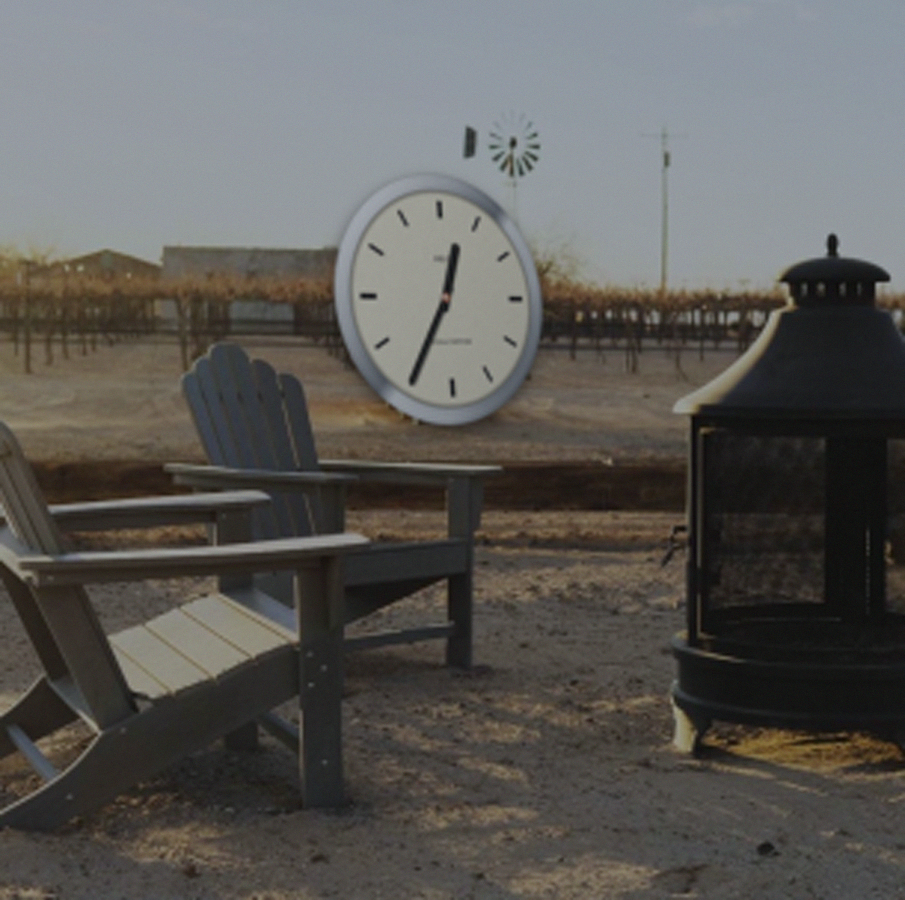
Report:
12h35
